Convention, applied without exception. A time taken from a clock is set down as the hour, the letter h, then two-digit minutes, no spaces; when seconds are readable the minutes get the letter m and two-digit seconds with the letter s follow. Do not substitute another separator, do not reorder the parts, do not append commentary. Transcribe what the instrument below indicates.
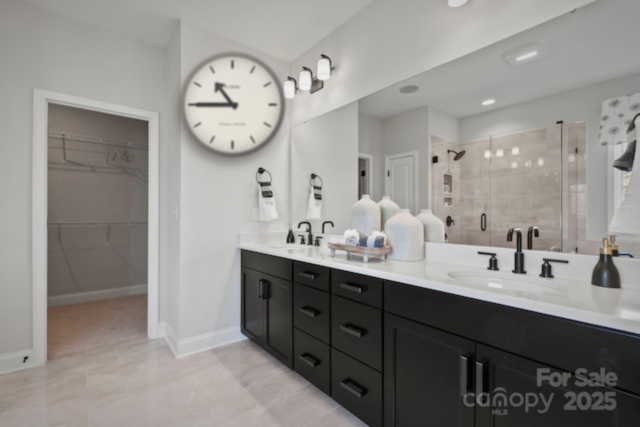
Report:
10h45
